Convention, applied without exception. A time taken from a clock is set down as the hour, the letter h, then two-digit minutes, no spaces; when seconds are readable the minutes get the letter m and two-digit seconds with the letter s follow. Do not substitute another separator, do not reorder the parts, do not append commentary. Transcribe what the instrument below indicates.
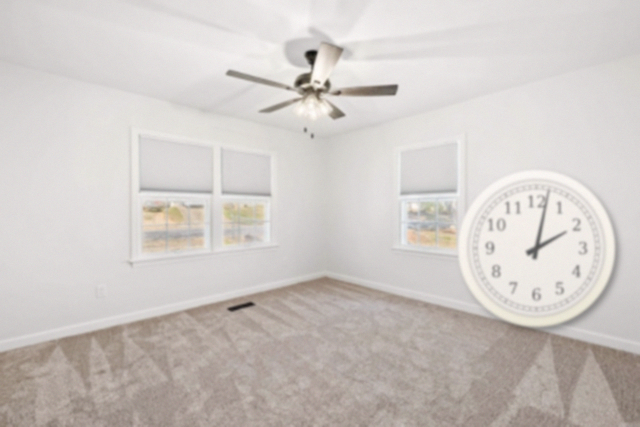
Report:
2h02
